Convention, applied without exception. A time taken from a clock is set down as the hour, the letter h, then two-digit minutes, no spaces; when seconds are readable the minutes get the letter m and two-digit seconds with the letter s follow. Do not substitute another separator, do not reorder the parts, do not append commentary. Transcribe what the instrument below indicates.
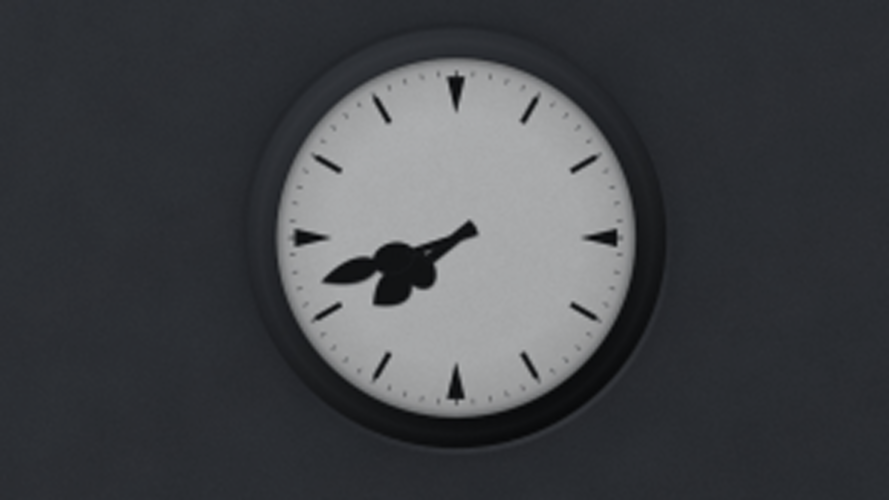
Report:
7h42
